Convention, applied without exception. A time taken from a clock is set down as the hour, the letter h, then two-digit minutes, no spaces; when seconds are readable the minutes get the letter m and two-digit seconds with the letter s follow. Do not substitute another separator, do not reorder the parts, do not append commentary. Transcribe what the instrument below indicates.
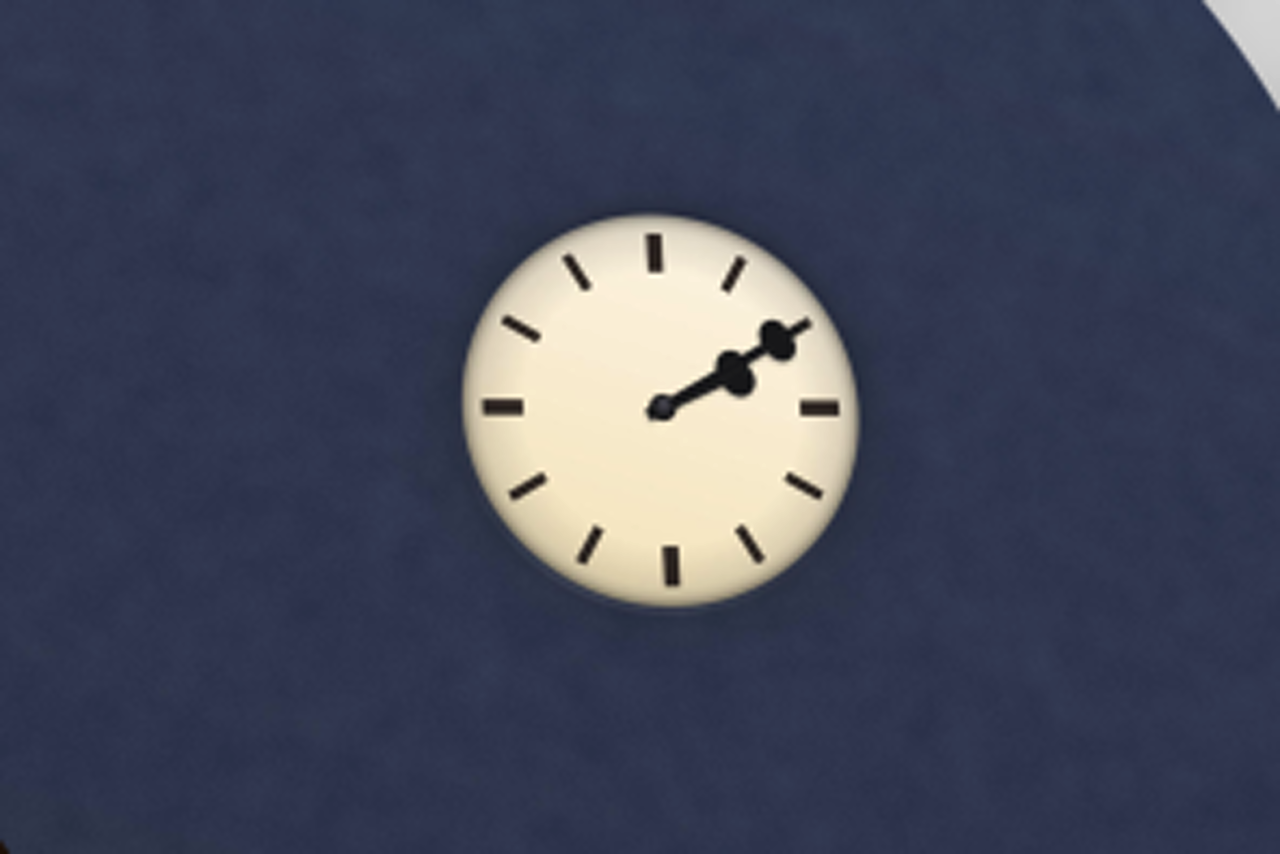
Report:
2h10
